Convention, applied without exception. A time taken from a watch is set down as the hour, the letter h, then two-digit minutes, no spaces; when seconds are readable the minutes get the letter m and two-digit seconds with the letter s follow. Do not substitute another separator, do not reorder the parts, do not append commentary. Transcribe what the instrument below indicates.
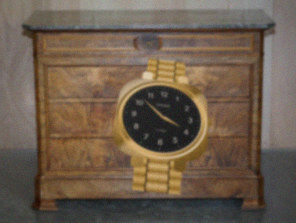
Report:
3h52
